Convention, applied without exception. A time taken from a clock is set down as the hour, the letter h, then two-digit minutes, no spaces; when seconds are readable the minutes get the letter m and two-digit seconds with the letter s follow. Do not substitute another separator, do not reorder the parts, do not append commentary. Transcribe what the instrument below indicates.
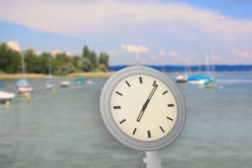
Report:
7h06
